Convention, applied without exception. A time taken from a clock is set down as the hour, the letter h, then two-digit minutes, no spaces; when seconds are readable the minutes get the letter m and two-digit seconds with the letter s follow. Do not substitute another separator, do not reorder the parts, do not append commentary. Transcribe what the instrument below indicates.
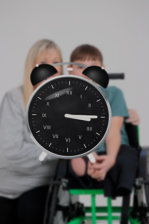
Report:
3h15
